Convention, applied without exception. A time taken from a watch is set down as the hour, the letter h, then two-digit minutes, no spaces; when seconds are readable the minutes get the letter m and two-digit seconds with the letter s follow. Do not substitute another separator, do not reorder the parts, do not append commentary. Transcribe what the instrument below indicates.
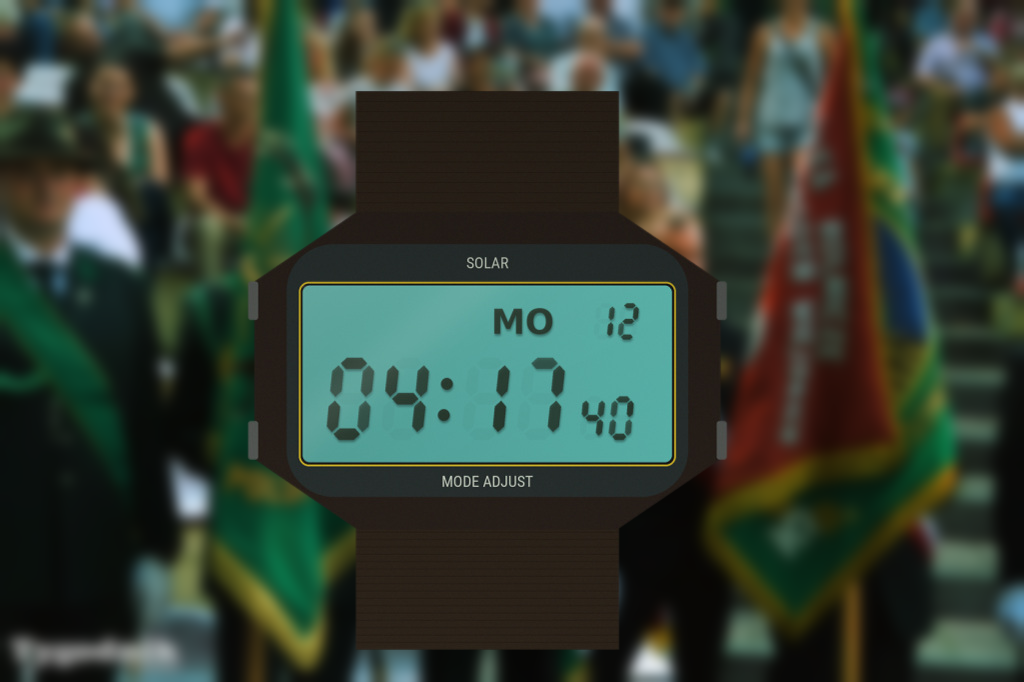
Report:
4h17m40s
